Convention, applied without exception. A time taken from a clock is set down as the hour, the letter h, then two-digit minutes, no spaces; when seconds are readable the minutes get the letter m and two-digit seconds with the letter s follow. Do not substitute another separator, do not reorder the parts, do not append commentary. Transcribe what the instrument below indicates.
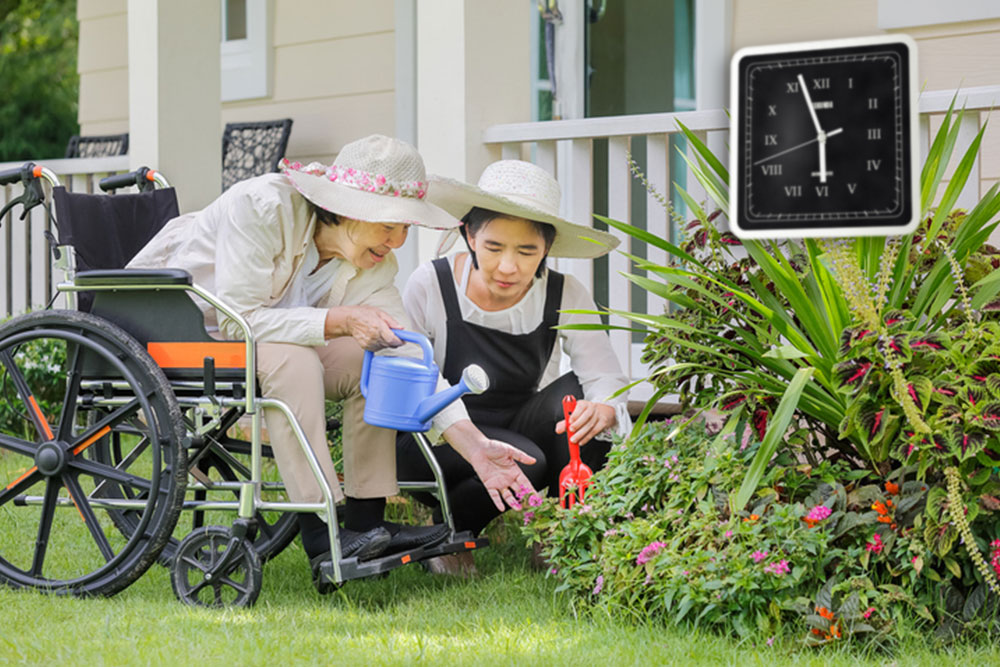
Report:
5h56m42s
